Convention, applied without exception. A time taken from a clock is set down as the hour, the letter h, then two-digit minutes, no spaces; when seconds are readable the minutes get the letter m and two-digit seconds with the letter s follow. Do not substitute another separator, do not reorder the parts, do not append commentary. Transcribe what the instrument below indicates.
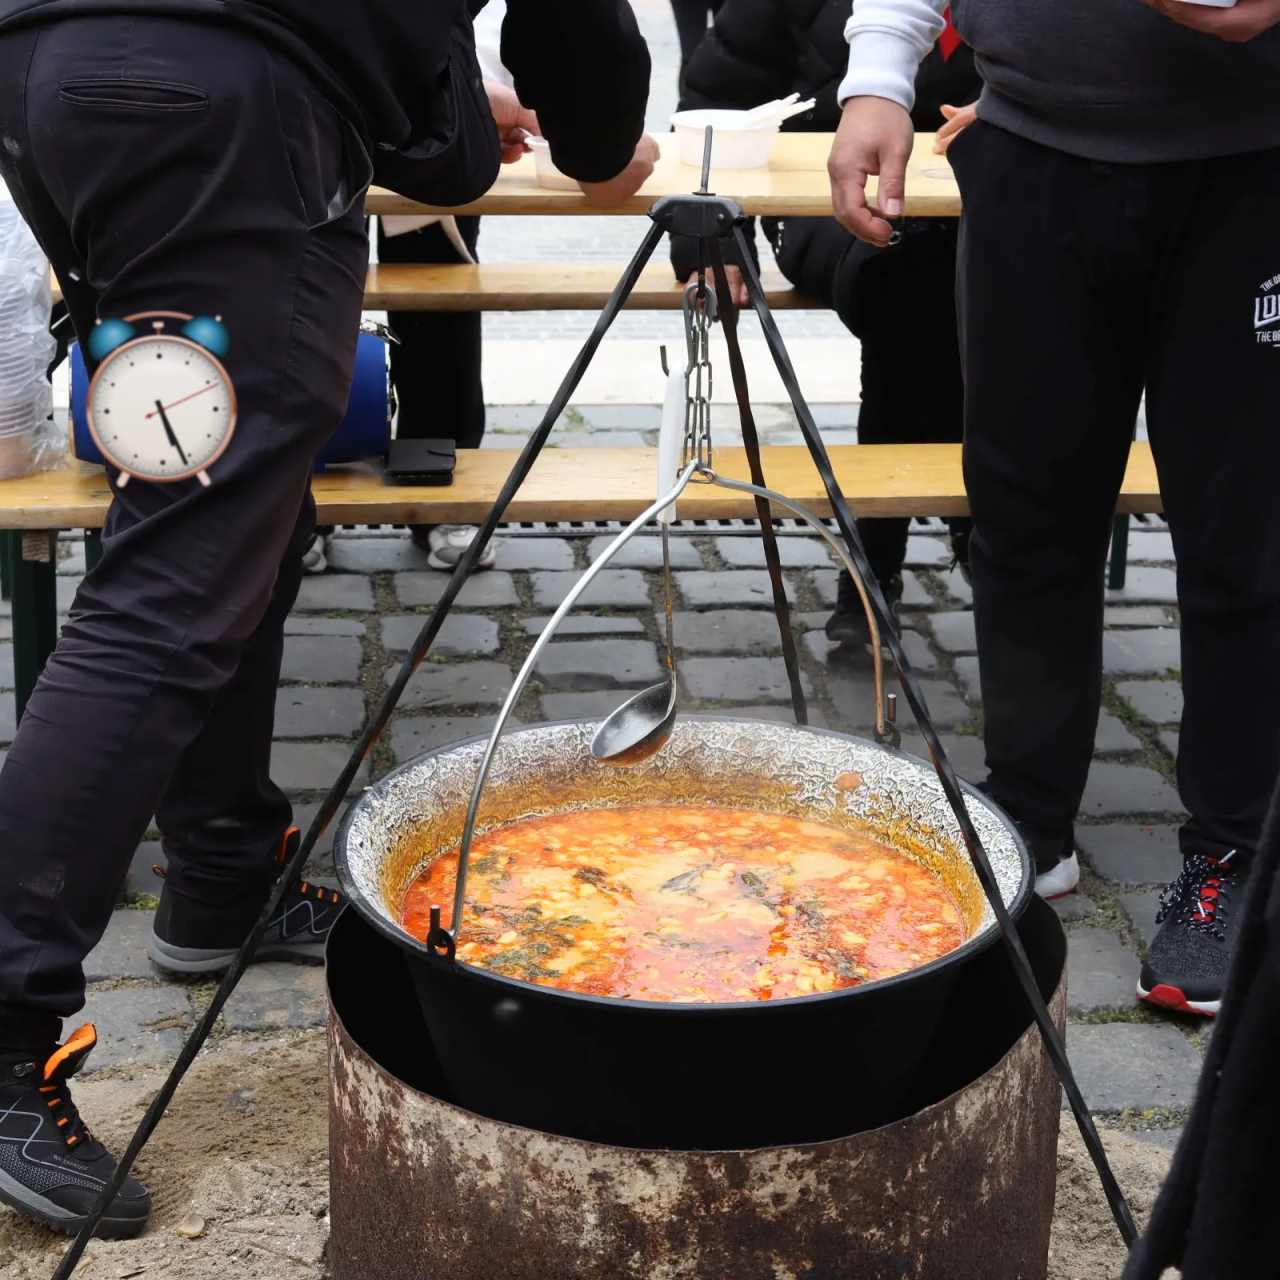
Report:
5h26m11s
